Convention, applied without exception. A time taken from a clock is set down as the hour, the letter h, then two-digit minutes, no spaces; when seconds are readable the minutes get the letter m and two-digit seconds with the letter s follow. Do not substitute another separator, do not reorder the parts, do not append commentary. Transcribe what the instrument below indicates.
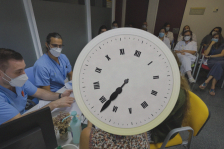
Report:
6h33
